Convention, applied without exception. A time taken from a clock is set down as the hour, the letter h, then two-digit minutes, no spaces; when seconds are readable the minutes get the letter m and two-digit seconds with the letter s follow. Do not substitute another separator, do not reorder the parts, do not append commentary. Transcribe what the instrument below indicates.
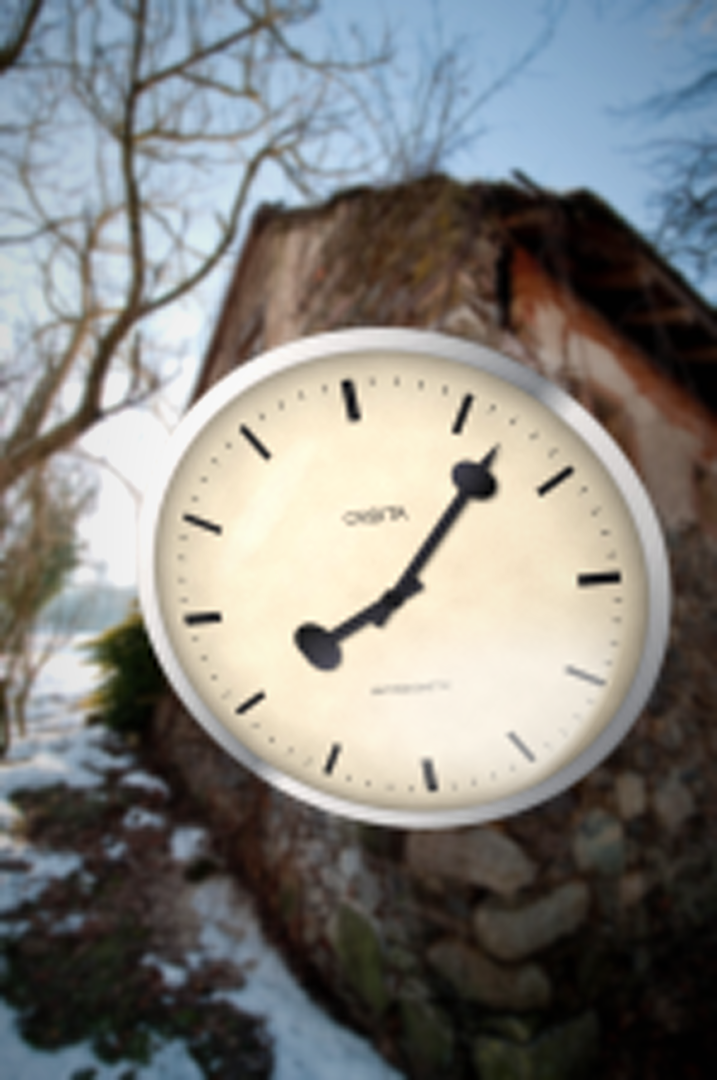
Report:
8h07
